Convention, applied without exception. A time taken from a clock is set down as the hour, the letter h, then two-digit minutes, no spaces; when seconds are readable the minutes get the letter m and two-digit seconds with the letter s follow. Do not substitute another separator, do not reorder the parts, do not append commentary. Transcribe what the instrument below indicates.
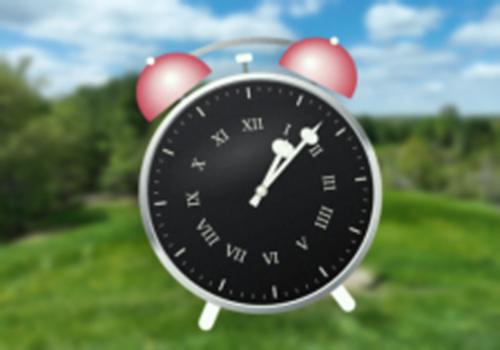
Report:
1h08
